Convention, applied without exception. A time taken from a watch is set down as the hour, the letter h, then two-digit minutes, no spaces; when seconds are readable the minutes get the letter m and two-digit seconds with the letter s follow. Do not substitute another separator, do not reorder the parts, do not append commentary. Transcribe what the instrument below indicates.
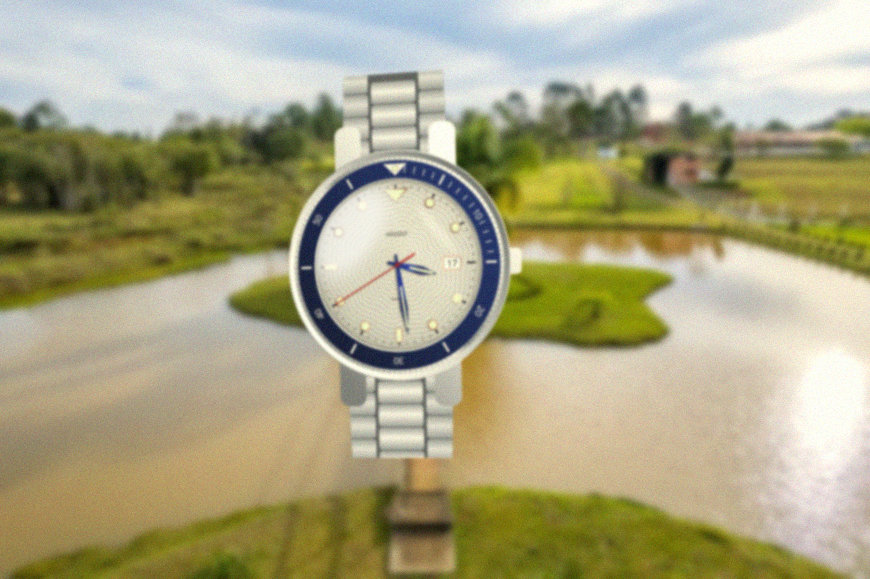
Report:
3h28m40s
